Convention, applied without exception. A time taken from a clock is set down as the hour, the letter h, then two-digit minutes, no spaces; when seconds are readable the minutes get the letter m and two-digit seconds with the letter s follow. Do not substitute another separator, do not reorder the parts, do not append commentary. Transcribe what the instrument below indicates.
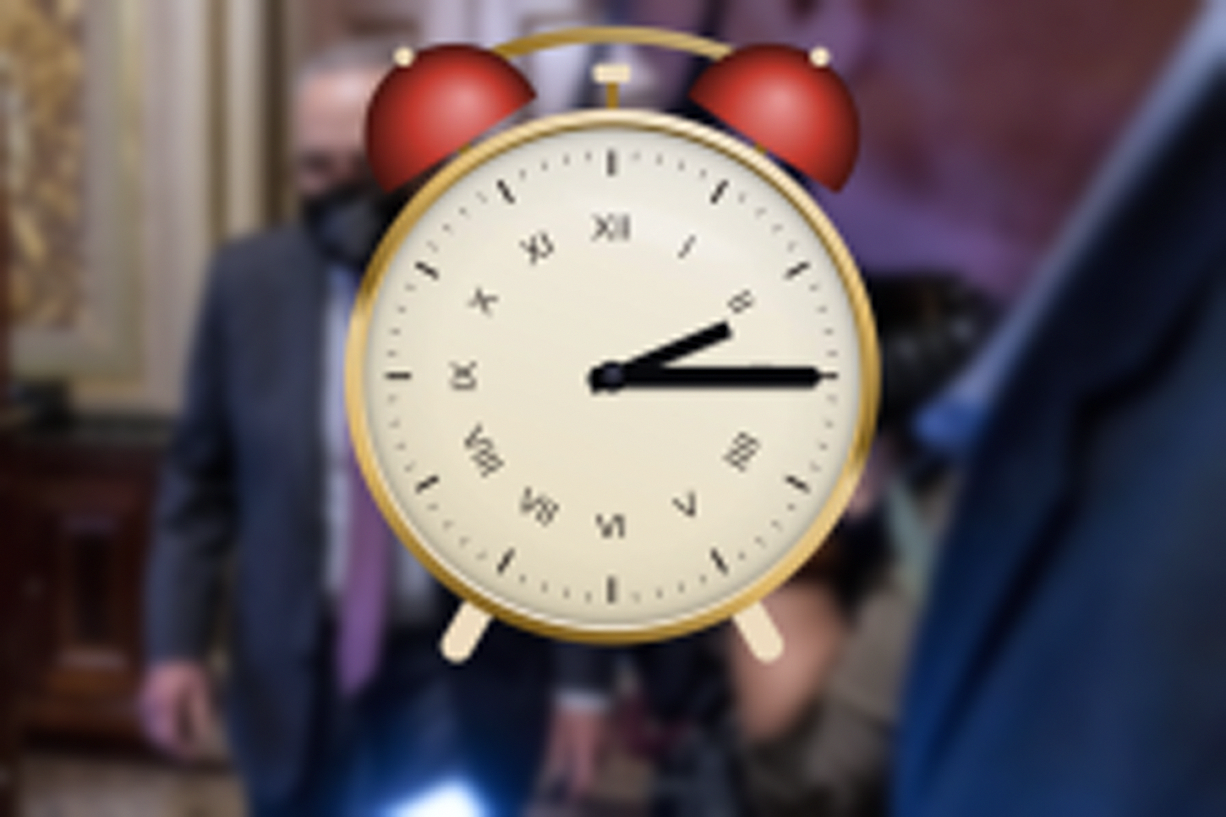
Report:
2h15
